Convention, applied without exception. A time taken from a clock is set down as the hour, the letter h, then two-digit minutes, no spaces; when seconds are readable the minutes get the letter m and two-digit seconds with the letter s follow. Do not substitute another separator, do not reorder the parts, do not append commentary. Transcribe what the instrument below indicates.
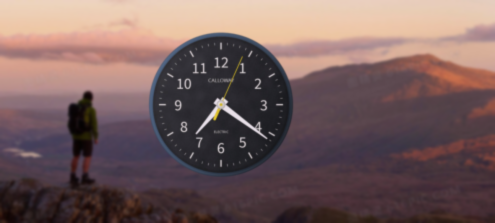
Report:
7h21m04s
